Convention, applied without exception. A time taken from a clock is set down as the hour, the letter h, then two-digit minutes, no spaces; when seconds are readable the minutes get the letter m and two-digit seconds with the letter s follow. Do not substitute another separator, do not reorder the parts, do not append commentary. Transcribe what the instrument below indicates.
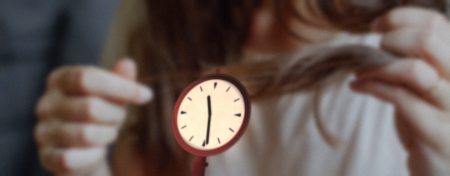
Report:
11h29
